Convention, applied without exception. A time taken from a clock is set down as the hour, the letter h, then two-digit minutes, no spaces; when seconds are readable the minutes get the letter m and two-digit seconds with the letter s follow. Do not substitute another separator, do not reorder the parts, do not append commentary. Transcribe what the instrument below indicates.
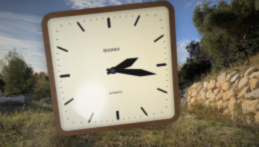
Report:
2h17
